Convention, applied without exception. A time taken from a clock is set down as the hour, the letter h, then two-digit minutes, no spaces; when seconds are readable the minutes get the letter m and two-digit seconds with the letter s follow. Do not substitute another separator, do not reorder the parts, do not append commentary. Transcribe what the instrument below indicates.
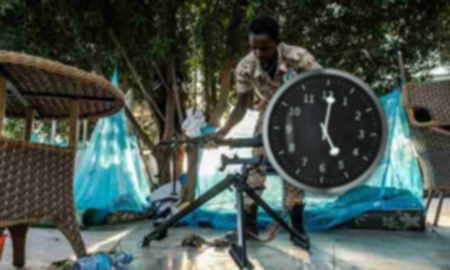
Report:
5h01
